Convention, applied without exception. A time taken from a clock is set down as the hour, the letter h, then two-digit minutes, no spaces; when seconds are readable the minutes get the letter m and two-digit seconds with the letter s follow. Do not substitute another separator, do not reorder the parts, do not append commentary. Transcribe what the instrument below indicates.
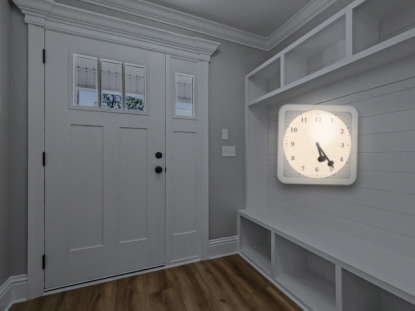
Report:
5h24
